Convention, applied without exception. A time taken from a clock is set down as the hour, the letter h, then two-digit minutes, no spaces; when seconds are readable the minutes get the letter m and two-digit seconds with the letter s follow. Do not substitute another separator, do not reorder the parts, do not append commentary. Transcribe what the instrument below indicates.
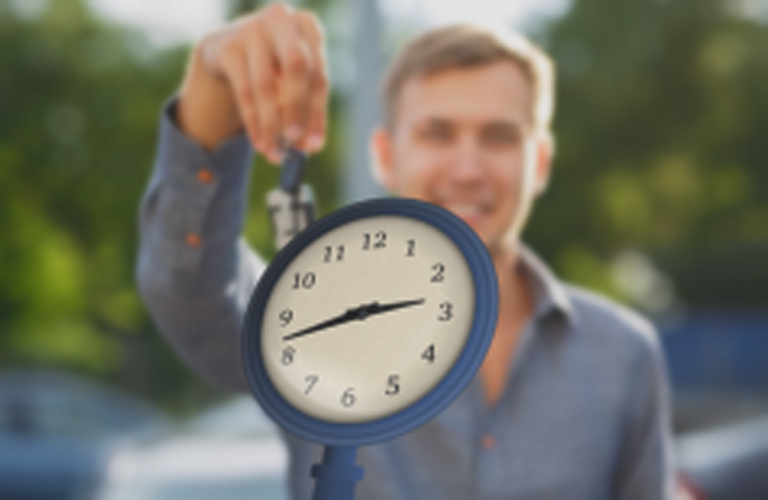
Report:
2h42
